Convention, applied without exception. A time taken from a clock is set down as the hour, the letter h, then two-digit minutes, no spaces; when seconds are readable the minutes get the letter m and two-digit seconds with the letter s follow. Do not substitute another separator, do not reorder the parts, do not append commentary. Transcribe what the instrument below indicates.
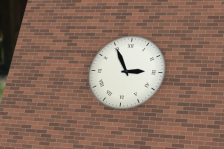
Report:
2h55
